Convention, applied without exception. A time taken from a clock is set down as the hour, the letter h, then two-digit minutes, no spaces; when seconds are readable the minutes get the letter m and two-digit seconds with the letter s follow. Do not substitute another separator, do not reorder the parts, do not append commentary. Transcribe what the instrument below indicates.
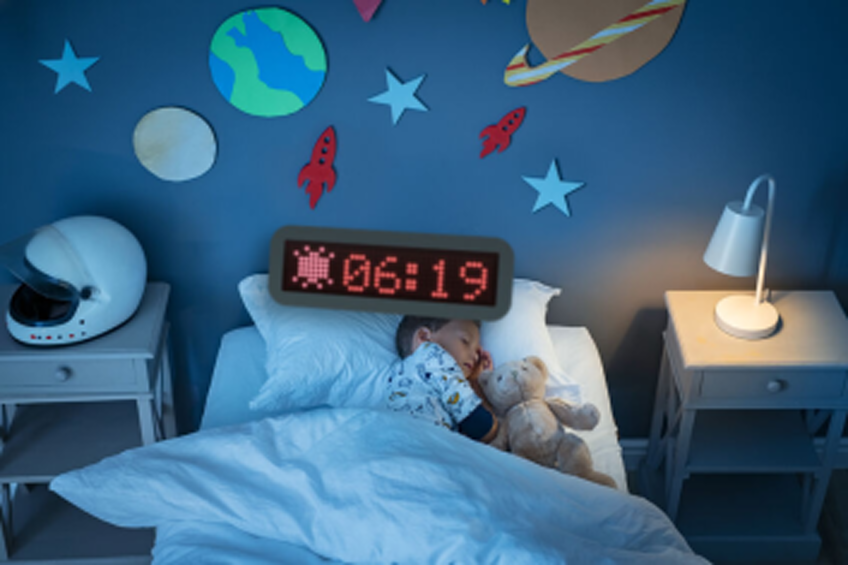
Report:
6h19
